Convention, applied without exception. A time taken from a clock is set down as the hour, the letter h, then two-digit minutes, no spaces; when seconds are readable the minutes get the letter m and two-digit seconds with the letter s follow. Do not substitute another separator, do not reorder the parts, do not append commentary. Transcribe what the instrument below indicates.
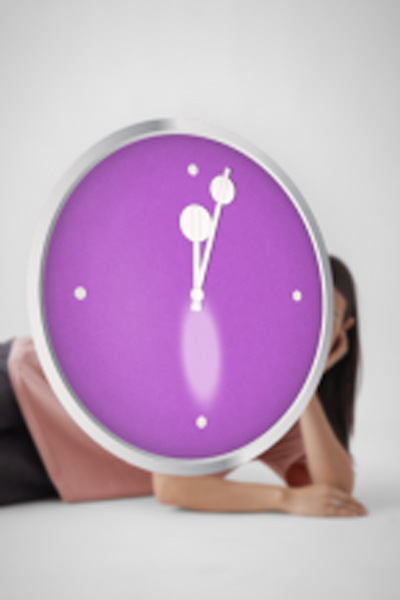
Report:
12h03
